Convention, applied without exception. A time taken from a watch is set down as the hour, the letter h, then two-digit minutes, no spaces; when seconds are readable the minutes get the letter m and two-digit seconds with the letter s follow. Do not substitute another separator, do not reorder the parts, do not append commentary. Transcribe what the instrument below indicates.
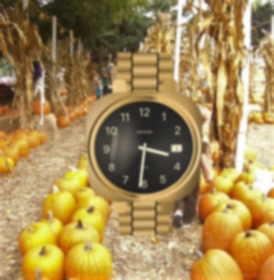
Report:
3h31
